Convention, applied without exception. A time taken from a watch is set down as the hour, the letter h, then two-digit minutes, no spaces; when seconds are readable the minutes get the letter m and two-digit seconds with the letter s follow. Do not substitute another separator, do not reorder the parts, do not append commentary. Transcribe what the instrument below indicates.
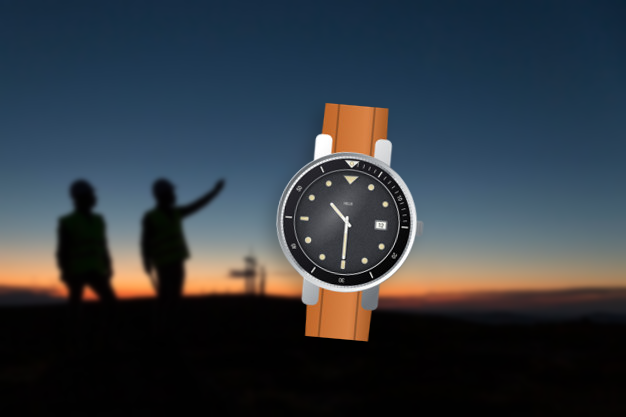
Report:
10h30
